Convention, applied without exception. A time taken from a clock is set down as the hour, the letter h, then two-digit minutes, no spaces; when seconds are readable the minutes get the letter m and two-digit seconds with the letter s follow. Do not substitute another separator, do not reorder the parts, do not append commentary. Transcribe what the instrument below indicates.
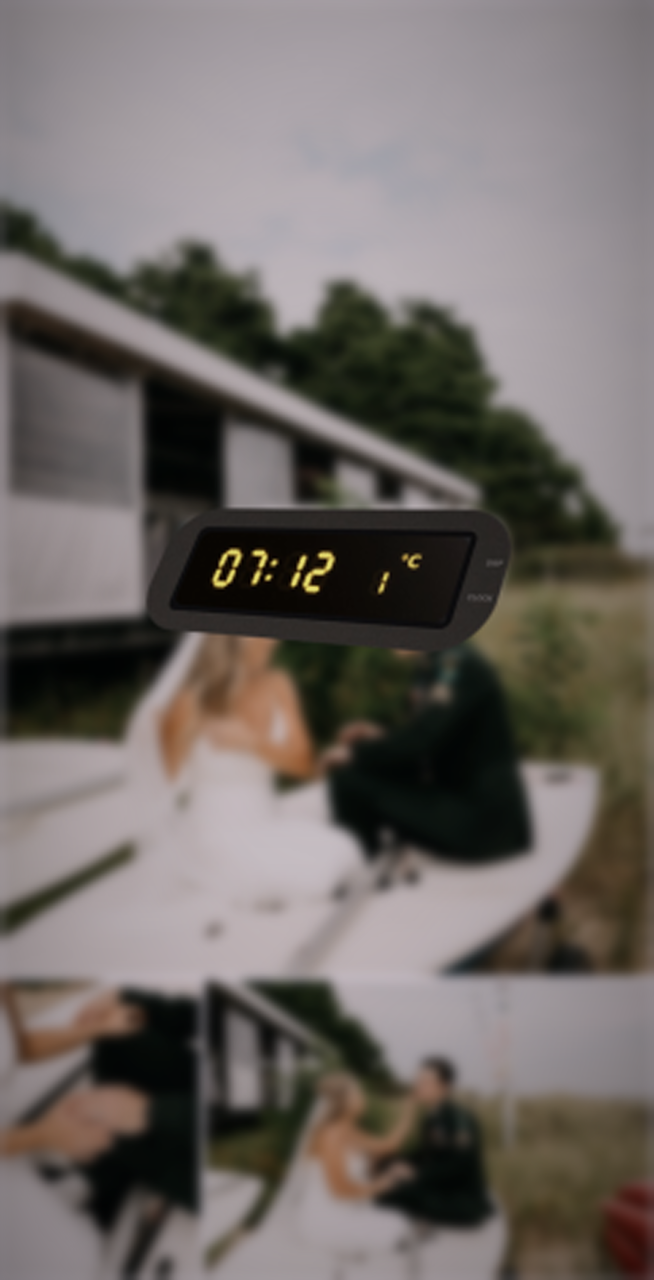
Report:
7h12
